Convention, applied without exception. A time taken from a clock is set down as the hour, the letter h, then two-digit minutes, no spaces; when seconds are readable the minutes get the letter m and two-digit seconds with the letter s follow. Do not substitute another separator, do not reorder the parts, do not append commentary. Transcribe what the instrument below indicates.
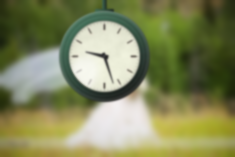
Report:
9h27
